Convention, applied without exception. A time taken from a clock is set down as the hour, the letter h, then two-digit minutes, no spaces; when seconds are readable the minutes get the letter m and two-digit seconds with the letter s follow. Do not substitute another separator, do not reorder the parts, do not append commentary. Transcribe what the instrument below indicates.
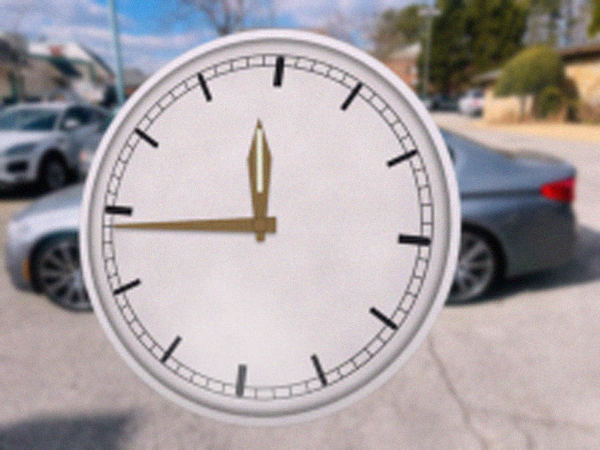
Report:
11h44
